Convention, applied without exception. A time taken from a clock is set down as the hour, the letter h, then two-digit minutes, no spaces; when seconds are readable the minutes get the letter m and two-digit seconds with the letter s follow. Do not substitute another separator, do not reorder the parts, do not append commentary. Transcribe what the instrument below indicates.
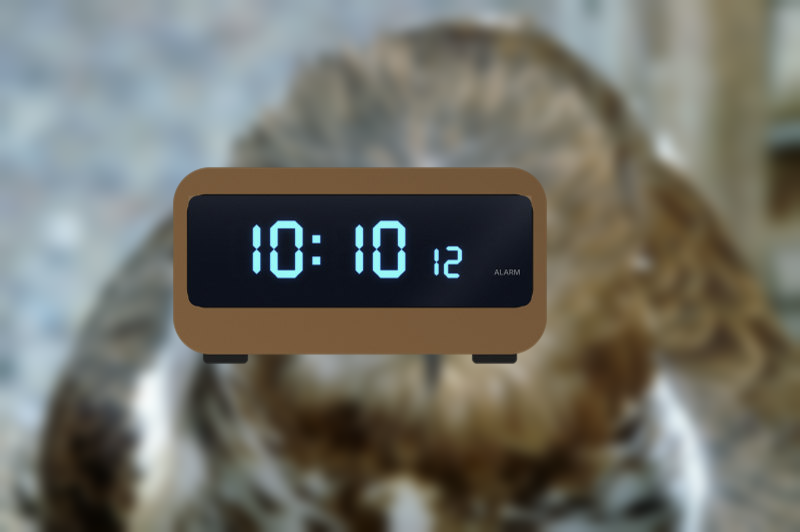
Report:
10h10m12s
